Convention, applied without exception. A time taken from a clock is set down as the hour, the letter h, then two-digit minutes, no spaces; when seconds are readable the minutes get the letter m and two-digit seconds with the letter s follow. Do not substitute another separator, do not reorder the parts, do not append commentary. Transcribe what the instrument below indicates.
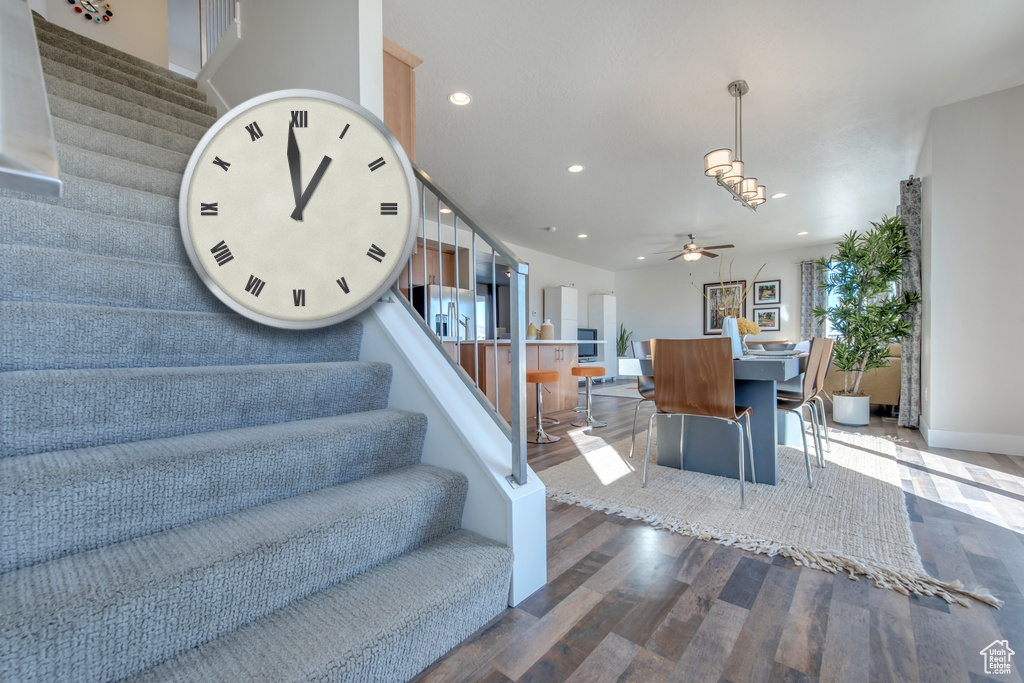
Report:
12h59
